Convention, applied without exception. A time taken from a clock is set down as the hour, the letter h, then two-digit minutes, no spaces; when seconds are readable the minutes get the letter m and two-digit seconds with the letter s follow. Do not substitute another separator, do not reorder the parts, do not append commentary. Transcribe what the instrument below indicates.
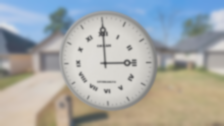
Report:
3h00
